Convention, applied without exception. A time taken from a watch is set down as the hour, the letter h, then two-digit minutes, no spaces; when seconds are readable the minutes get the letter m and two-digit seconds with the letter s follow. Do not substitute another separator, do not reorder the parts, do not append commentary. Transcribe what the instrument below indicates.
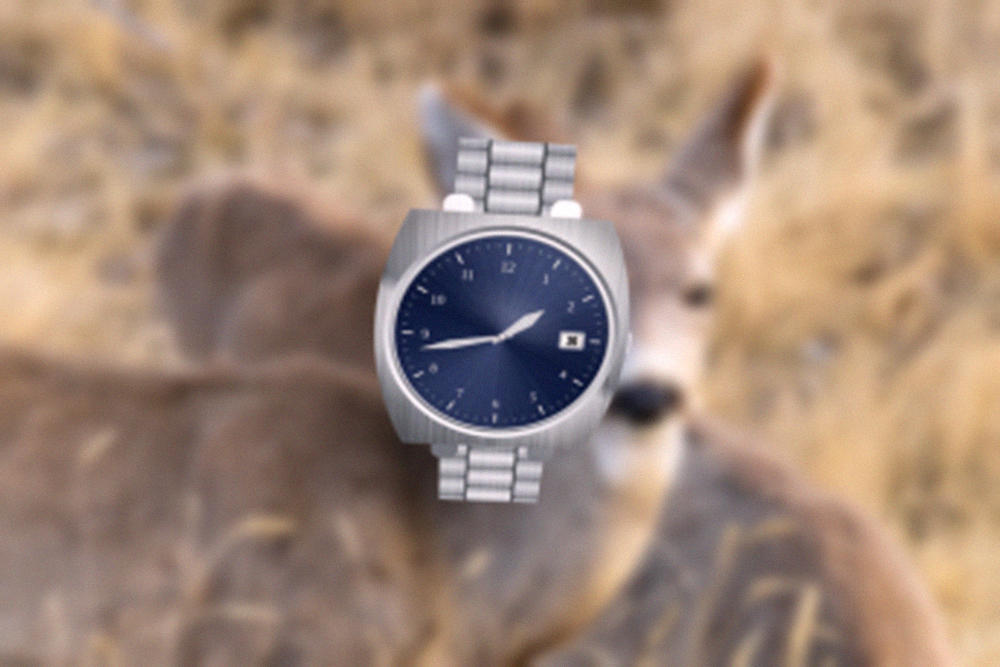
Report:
1h43
